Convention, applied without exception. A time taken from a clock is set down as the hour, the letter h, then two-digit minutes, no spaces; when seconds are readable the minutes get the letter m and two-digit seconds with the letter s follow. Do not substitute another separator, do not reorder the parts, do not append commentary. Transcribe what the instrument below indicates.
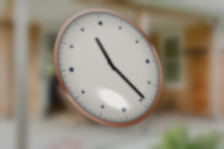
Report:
11h24
